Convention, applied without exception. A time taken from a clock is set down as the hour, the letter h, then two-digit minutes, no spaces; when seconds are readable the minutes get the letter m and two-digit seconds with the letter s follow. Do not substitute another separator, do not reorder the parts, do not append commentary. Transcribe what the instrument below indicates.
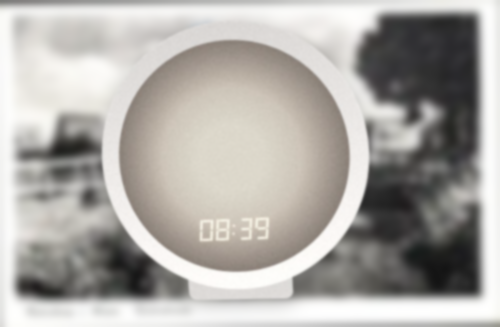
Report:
8h39
